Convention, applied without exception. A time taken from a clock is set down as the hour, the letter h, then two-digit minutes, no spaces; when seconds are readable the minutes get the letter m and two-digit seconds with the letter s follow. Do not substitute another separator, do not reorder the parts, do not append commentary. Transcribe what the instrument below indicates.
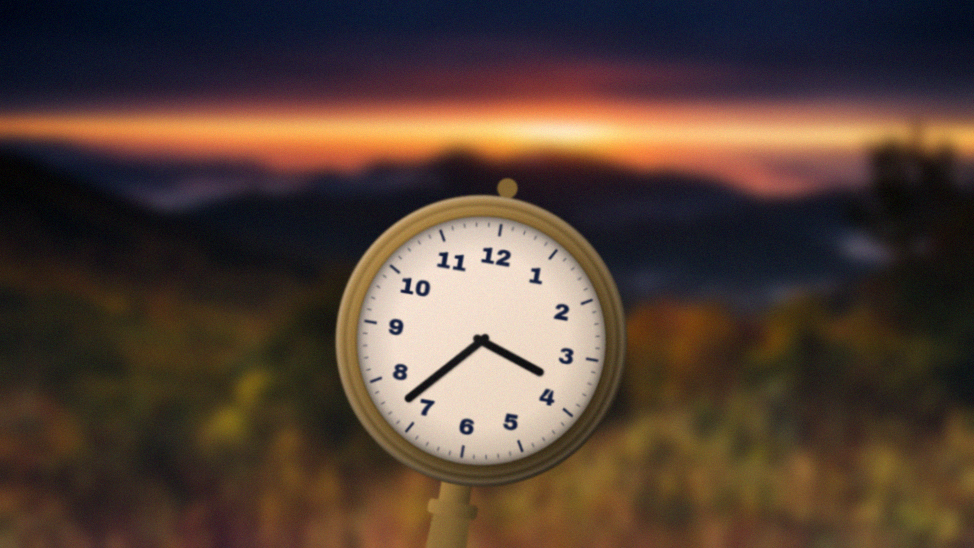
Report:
3h37
